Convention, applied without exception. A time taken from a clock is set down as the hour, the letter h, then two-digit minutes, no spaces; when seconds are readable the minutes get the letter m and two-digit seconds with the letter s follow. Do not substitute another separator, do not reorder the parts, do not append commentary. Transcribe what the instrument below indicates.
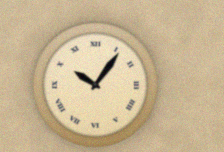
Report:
10h06
